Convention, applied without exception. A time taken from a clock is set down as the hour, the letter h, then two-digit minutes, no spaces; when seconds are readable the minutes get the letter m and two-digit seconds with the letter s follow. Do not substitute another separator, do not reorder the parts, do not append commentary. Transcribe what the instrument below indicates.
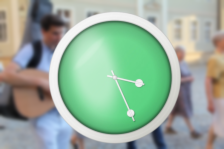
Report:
3h26
